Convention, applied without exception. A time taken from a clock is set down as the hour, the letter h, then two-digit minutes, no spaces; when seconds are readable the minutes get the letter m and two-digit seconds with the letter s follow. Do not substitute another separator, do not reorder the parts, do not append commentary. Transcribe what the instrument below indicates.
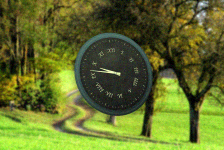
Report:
9h47
